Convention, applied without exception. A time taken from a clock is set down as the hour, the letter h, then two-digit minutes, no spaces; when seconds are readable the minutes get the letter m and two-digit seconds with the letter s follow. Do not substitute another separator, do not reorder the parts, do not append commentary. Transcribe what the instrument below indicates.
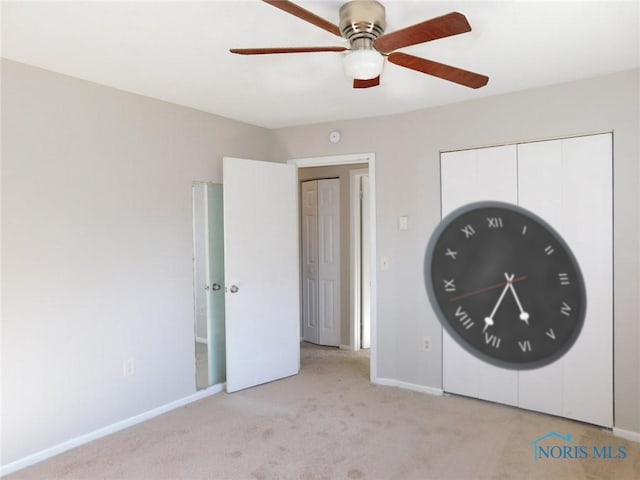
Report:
5h36m43s
